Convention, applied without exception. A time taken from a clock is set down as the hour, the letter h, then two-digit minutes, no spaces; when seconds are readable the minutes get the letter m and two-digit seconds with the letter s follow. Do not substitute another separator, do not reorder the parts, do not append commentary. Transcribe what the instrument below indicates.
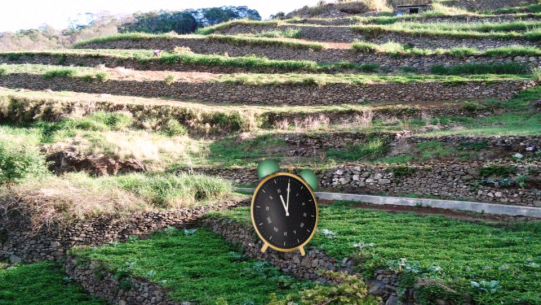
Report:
11h00
